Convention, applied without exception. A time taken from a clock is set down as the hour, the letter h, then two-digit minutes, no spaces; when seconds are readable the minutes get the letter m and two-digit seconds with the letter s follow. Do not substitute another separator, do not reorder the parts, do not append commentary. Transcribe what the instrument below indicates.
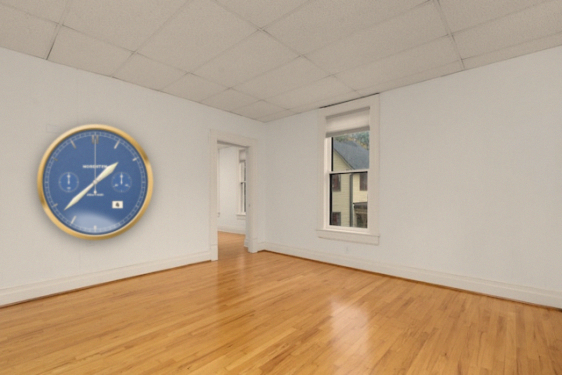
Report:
1h38
